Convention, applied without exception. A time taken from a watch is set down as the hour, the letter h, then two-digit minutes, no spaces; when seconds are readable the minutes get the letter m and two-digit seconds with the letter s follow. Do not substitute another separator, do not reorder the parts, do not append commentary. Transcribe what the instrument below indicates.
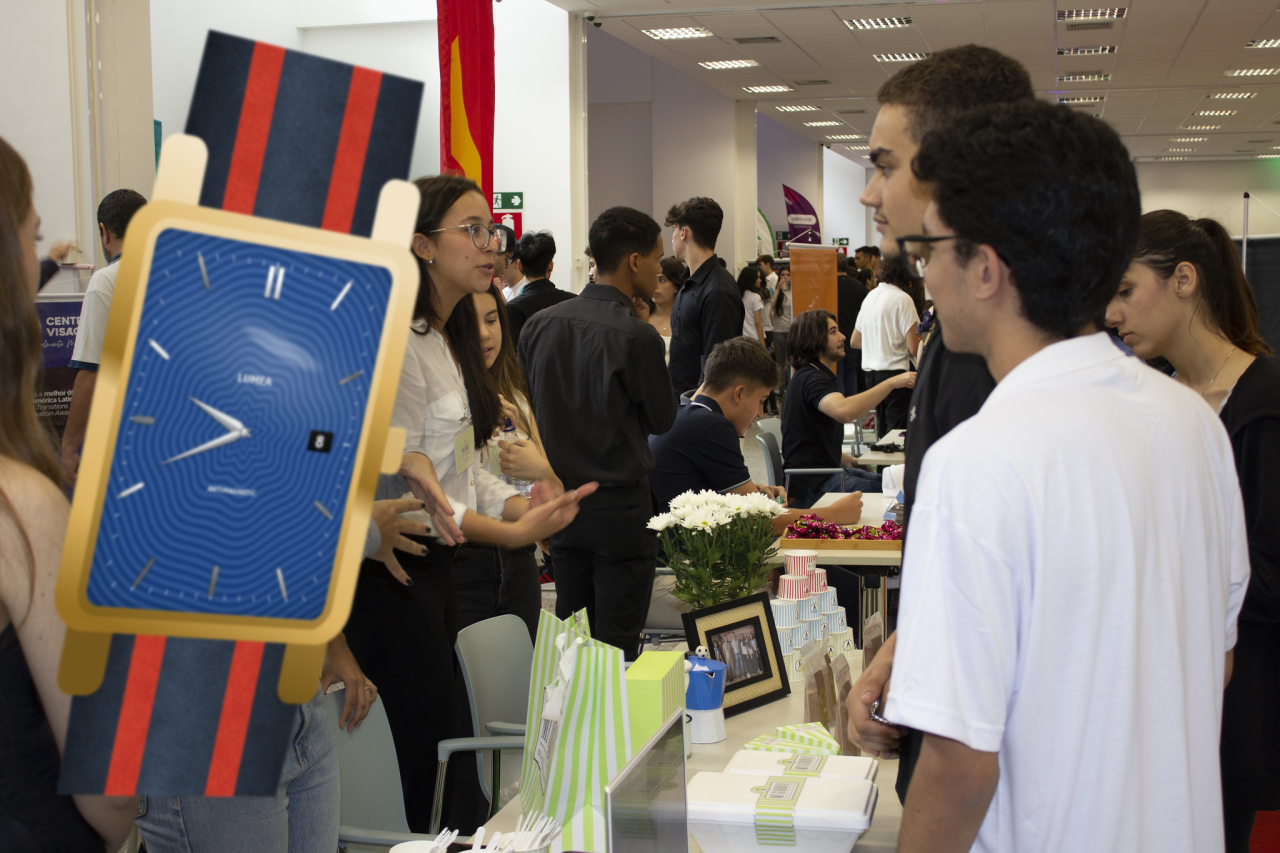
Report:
9h41
